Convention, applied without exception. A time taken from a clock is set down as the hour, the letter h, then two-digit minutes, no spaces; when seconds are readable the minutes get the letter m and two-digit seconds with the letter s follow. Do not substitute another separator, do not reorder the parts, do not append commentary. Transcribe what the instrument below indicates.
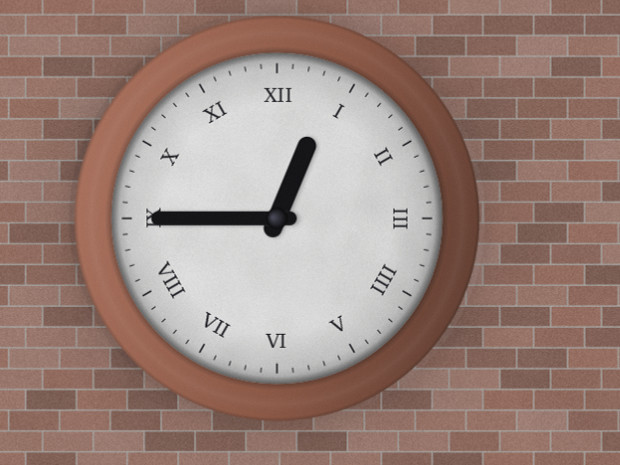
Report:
12h45
